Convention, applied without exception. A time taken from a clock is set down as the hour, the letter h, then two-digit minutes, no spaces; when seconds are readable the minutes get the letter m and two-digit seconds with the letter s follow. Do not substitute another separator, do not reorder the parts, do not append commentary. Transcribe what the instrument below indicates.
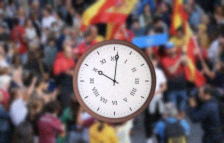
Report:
10h01
